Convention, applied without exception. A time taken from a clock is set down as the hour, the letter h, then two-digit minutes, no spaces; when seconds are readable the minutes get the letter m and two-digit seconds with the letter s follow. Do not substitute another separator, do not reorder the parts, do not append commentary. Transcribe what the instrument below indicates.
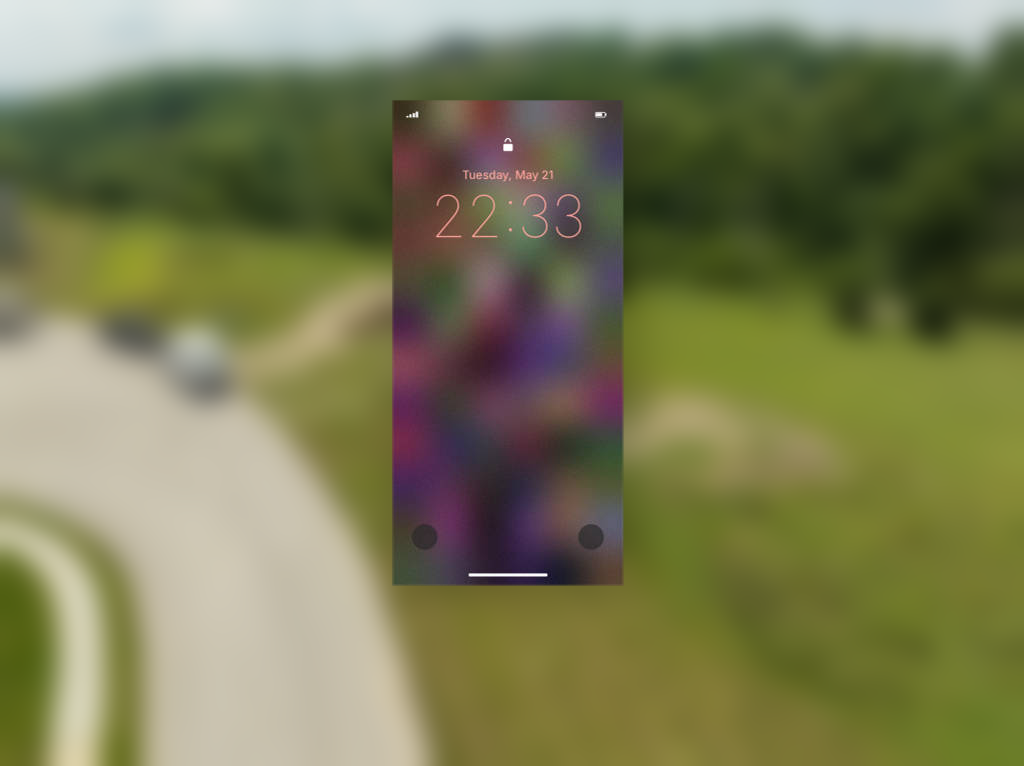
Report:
22h33
